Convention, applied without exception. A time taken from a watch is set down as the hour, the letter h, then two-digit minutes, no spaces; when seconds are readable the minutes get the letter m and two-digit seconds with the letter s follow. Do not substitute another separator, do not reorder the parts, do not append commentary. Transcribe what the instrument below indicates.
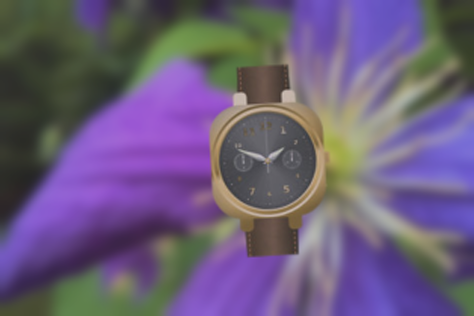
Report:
1h49
